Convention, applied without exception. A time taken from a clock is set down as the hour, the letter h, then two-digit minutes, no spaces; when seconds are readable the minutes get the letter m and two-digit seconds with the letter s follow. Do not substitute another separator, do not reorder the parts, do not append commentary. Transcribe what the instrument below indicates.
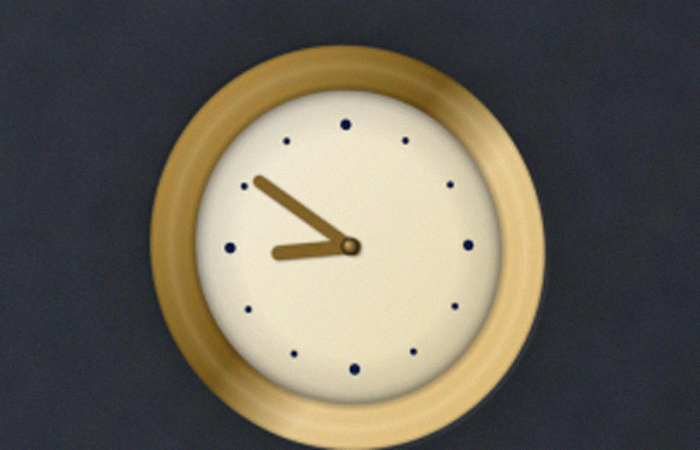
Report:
8h51
